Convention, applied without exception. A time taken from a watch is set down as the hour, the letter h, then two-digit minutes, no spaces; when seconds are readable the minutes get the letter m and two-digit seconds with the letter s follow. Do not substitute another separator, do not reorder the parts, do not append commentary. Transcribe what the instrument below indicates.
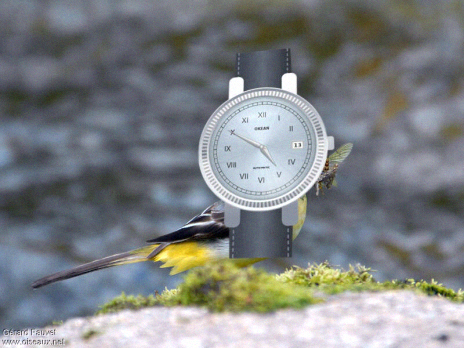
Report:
4h50
